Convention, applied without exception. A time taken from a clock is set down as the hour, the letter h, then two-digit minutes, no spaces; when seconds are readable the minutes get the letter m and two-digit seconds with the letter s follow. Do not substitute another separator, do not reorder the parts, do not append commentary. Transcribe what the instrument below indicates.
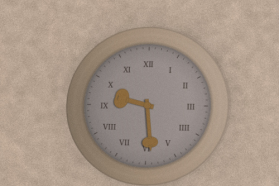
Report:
9h29
